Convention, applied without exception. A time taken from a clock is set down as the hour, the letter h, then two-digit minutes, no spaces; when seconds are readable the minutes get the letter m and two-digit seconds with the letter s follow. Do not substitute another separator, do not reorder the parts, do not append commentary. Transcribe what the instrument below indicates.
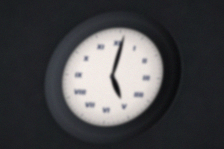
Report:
5h01
